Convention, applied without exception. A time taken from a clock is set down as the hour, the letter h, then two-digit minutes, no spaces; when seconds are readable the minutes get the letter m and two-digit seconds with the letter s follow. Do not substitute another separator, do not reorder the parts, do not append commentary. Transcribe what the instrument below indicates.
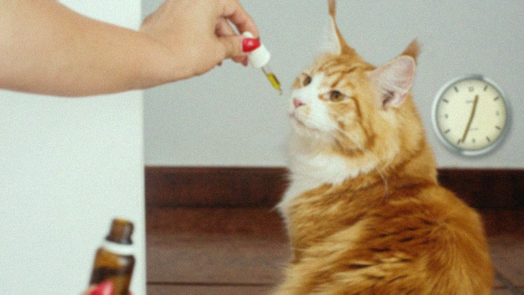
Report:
12h34
